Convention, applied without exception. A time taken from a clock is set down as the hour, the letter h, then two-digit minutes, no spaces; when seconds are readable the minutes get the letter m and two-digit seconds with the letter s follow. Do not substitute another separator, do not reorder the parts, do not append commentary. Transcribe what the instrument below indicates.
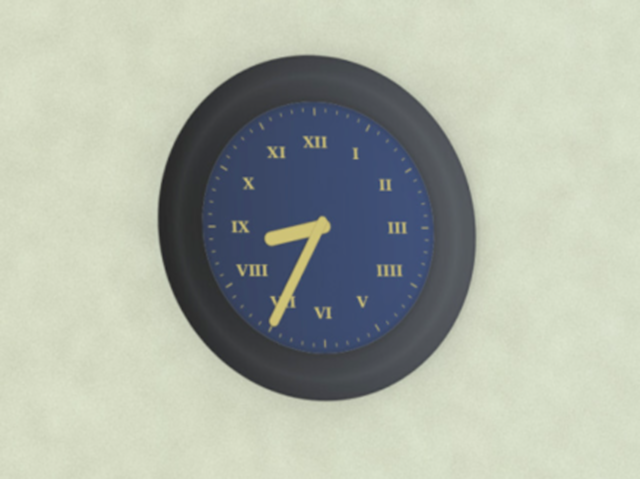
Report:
8h35
